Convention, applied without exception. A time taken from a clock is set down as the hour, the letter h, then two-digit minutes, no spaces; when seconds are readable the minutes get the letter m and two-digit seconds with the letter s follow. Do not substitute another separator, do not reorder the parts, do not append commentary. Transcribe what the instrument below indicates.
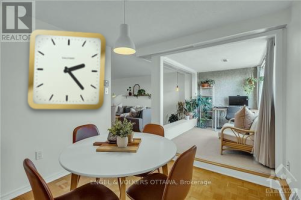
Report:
2h23
